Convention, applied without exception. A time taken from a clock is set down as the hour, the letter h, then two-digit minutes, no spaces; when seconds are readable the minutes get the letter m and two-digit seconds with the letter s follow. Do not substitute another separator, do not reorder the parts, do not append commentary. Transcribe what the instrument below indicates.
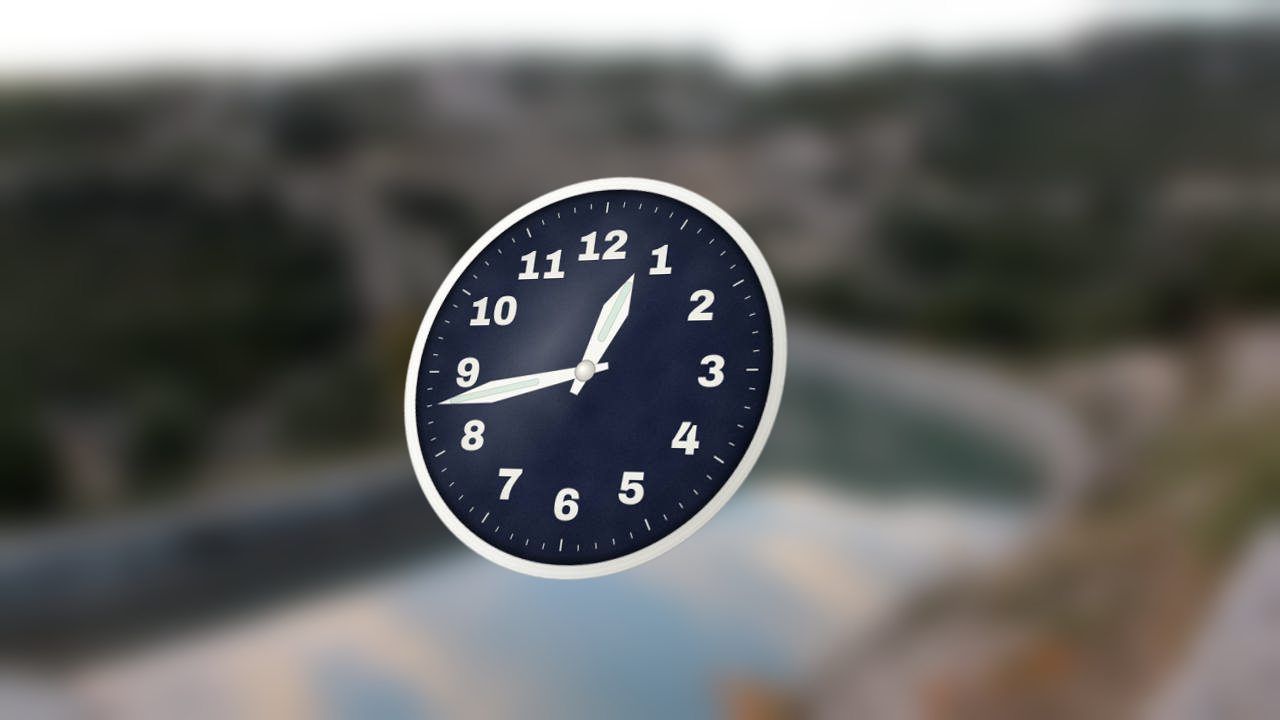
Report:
12h43
